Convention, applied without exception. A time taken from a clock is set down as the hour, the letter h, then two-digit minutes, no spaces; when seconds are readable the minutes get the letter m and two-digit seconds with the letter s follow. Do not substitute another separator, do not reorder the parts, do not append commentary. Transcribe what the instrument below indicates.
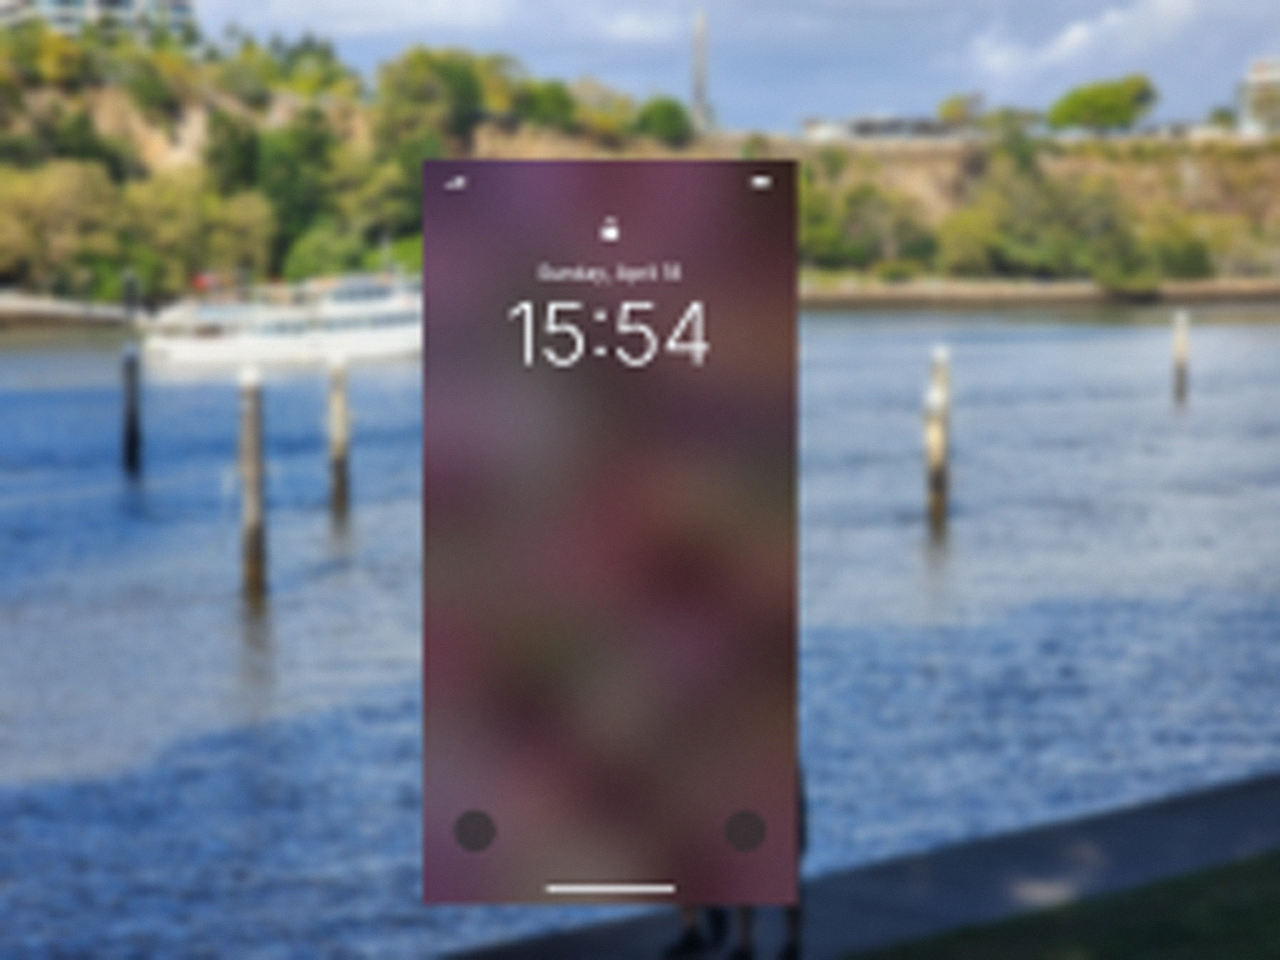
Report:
15h54
